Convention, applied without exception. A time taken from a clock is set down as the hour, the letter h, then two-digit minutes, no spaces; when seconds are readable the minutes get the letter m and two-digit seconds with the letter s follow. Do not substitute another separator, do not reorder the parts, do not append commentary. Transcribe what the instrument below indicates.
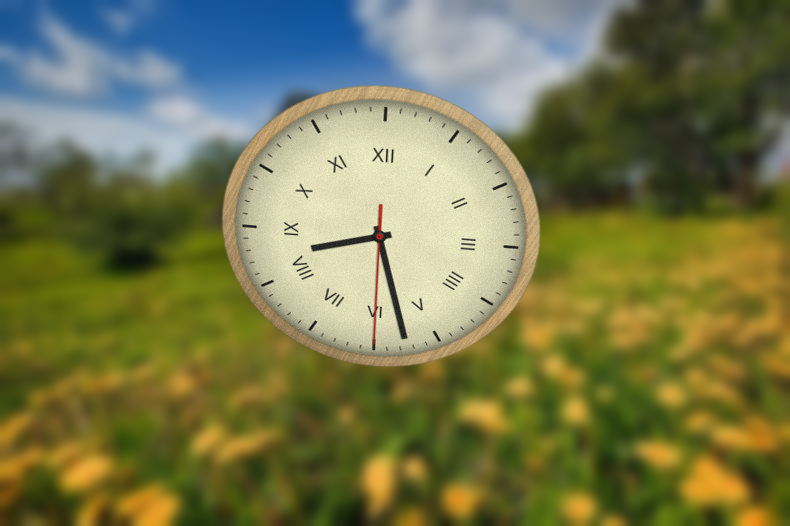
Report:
8h27m30s
